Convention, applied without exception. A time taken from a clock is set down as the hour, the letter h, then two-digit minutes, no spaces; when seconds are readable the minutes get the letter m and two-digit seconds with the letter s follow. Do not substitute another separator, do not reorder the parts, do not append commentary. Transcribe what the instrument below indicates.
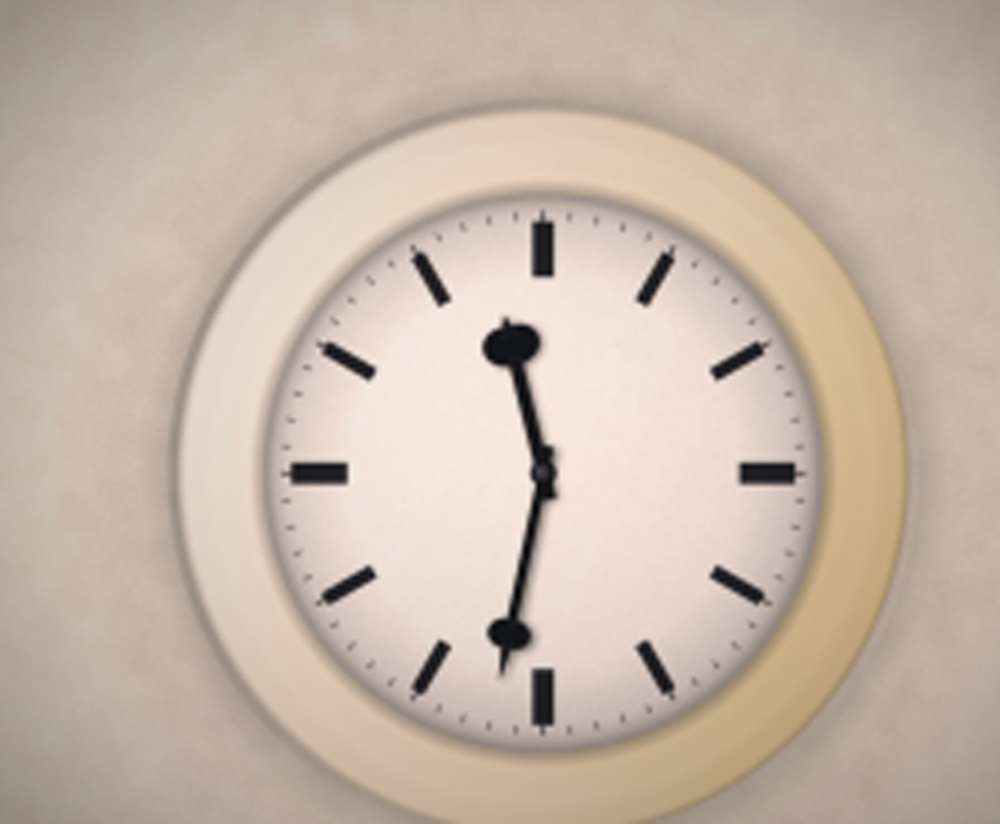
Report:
11h32
